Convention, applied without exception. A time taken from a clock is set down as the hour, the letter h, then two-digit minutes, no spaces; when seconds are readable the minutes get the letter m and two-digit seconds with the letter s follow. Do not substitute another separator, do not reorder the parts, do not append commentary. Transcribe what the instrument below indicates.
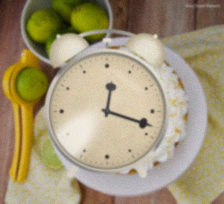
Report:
12h18
